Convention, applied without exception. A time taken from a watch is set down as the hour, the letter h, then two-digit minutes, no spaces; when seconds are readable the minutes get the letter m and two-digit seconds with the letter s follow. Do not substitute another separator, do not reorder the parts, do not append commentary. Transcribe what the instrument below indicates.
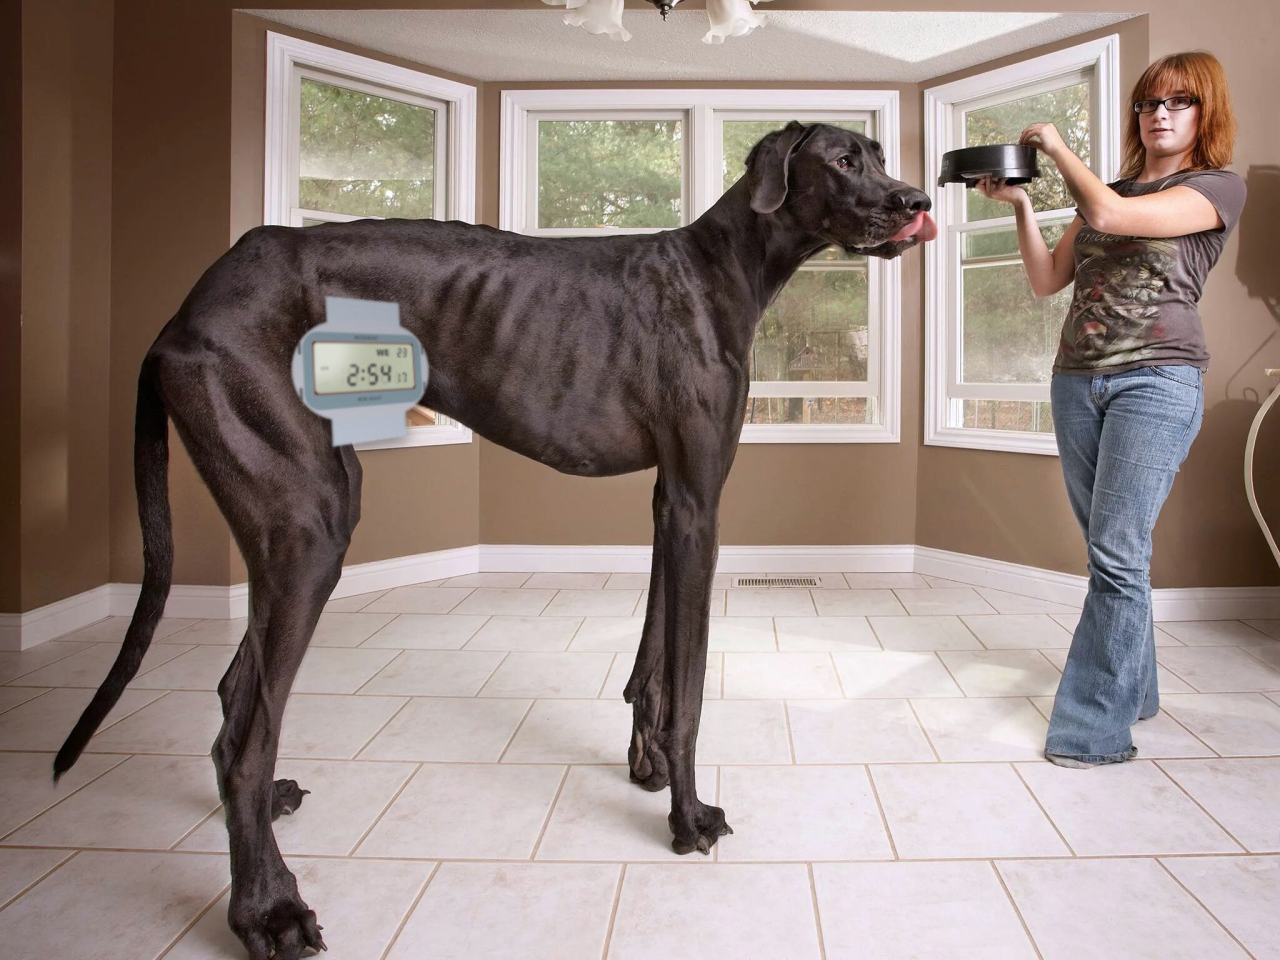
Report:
2h54
